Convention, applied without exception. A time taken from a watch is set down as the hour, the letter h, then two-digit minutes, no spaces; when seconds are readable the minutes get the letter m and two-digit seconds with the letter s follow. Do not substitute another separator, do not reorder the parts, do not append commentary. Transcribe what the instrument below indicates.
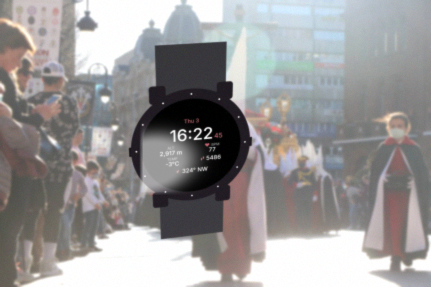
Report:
16h22
